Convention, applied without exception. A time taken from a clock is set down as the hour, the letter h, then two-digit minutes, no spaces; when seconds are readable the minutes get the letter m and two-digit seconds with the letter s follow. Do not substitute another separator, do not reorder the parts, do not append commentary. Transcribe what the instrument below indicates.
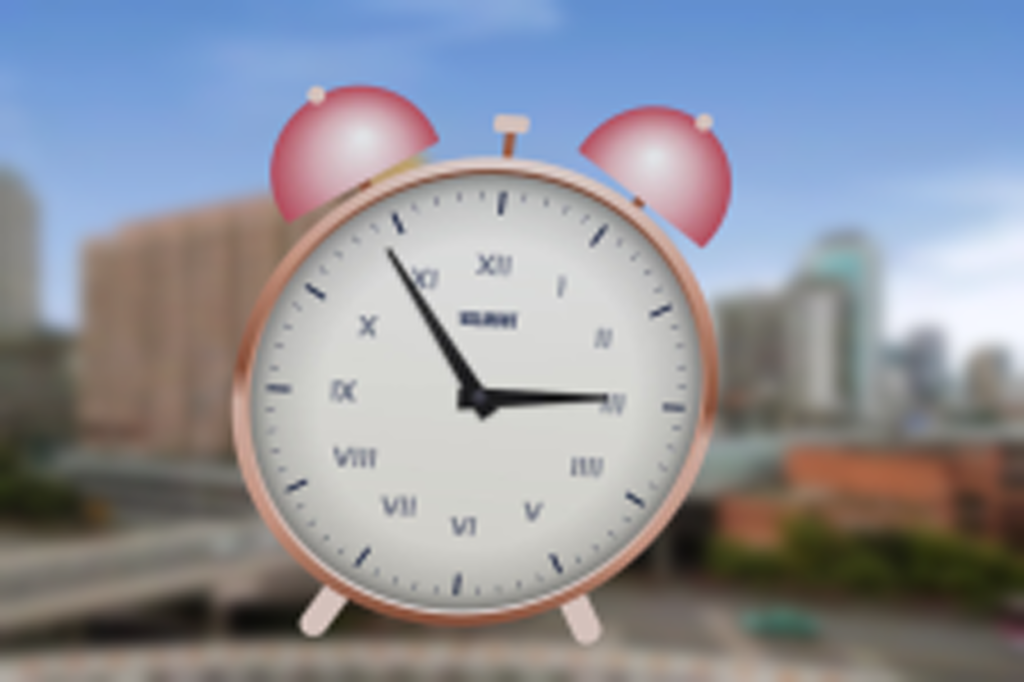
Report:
2h54
